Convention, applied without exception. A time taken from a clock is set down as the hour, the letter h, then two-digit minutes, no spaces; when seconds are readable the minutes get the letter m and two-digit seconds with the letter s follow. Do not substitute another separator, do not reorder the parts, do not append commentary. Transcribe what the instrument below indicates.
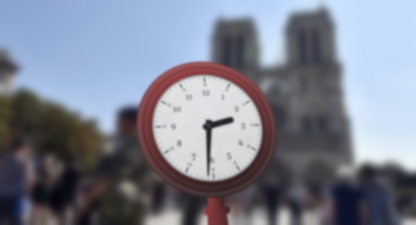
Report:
2h31
